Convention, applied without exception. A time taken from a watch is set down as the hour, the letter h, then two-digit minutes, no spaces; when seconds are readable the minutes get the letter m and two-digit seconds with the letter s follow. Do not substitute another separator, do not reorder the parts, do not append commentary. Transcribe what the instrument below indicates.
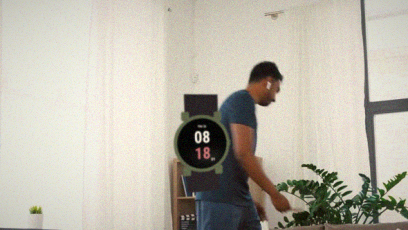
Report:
8h18
